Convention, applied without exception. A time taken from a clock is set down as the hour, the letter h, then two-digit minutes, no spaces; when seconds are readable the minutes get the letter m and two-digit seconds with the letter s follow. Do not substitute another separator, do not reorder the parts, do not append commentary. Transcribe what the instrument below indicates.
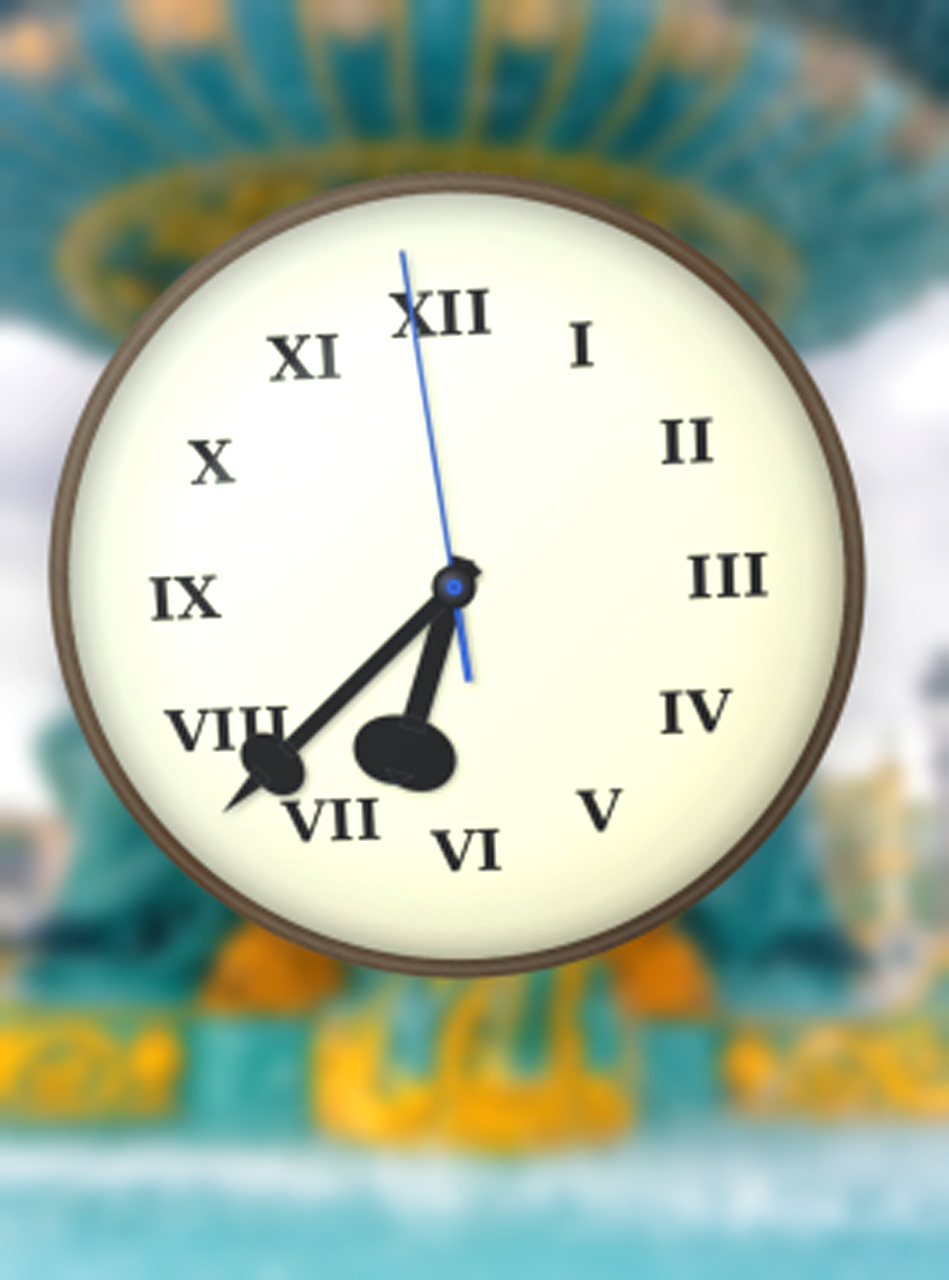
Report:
6h37m59s
